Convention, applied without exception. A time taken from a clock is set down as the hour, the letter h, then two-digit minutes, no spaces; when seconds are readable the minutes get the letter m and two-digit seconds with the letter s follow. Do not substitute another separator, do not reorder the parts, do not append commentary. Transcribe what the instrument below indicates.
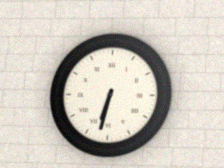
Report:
6h32
